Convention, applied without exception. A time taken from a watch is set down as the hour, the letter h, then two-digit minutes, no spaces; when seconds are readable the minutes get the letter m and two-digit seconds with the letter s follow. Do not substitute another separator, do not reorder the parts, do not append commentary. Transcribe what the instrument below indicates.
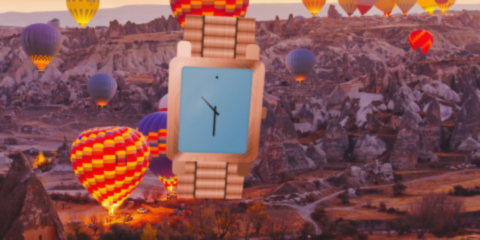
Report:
10h30
